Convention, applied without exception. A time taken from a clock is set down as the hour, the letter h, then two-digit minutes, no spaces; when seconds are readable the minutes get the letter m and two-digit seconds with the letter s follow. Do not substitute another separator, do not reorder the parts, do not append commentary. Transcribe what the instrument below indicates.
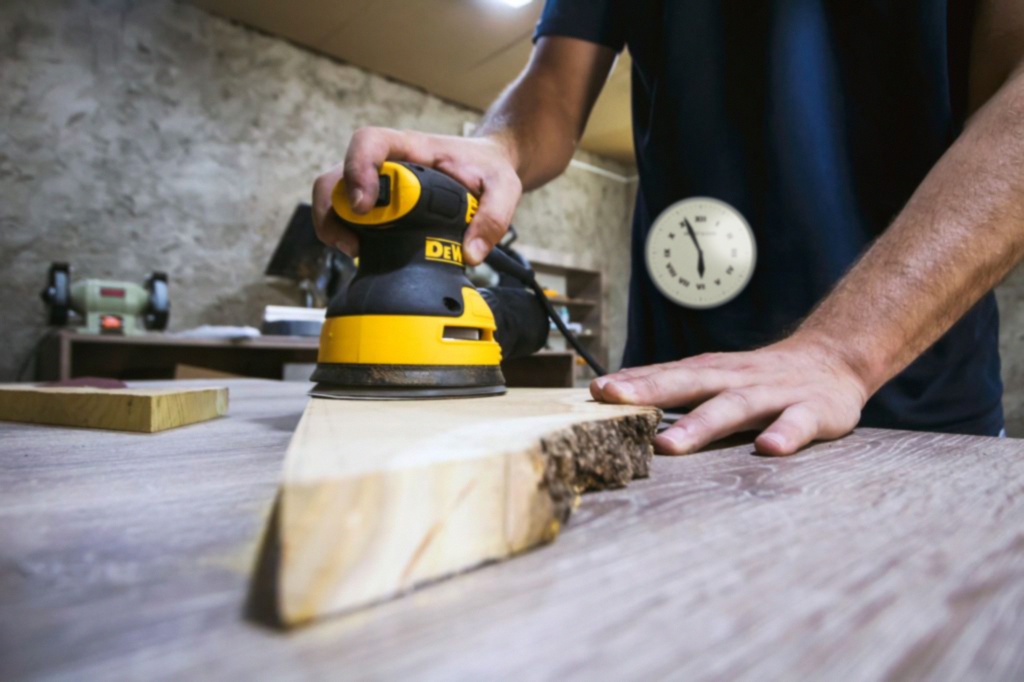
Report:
5h56
